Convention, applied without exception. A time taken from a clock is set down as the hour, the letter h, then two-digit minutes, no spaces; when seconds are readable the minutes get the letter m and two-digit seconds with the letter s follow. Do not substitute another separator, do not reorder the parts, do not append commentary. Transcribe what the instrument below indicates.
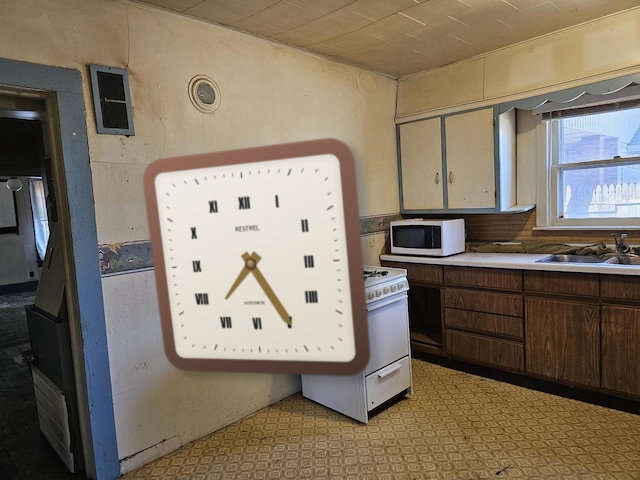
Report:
7h25
